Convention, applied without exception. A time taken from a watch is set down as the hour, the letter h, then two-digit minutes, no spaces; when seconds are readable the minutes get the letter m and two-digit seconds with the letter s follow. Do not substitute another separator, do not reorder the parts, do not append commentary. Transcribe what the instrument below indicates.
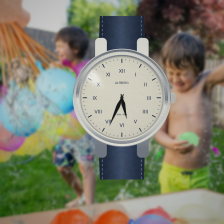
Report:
5h34
